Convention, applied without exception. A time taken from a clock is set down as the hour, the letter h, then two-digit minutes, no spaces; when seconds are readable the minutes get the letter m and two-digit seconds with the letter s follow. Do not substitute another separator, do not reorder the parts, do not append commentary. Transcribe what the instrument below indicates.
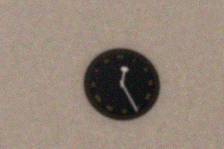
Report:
12h26
